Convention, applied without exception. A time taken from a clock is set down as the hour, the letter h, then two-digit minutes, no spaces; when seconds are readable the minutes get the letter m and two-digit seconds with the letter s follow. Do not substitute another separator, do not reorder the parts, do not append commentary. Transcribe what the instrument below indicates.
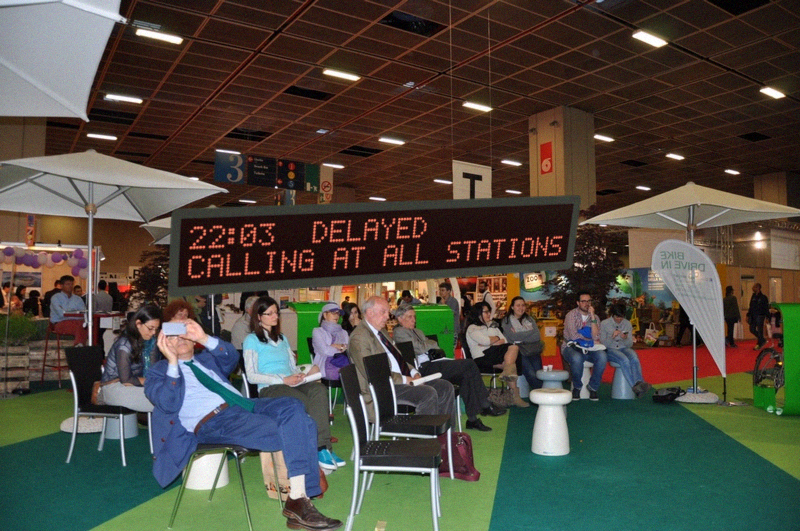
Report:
22h03
